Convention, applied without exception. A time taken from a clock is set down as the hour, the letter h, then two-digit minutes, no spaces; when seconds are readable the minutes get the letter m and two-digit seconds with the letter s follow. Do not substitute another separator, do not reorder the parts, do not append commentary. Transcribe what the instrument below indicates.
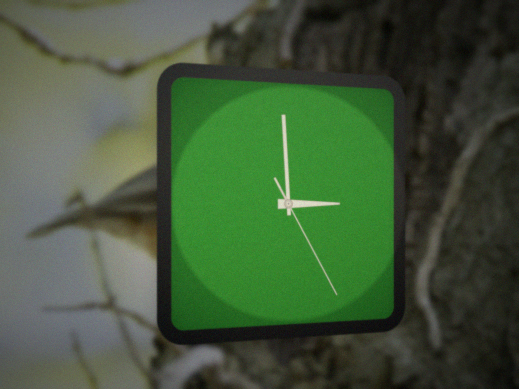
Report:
2h59m25s
